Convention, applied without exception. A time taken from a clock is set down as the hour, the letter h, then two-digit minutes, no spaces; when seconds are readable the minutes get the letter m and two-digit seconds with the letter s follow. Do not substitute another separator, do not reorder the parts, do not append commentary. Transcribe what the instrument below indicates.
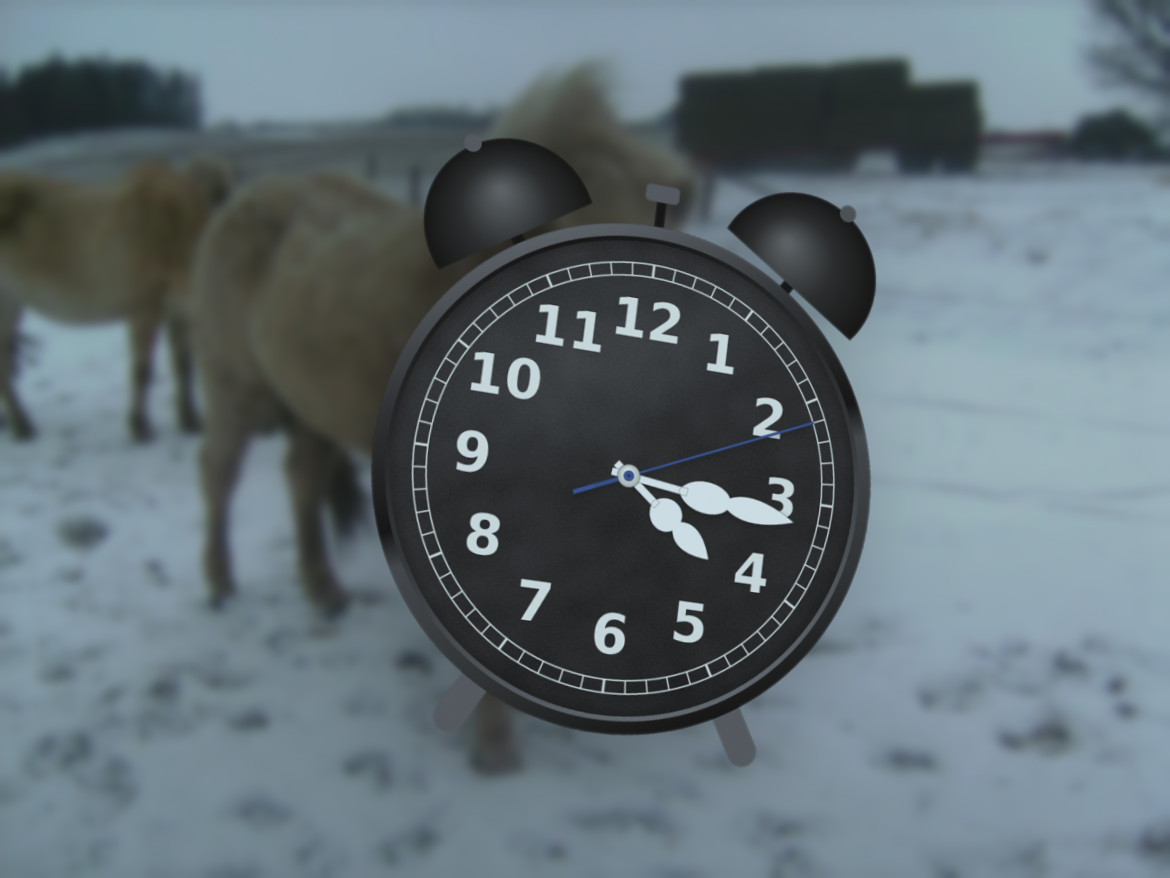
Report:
4h16m11s
